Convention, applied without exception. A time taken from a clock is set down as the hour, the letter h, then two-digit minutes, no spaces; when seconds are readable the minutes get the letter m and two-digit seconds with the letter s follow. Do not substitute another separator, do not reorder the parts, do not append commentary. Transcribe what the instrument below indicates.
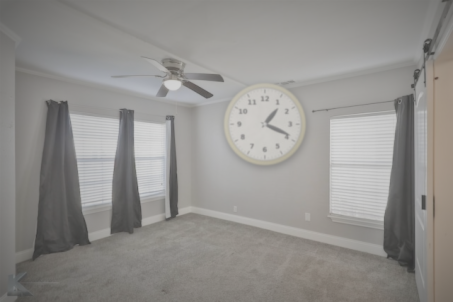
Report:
1h19
